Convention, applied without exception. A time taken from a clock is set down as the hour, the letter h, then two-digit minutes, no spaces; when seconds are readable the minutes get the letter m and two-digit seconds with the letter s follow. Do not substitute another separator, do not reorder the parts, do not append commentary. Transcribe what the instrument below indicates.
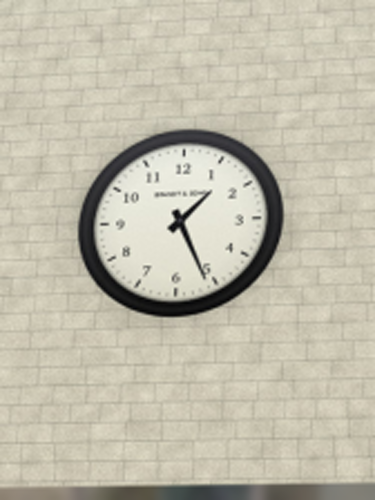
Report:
1h26
